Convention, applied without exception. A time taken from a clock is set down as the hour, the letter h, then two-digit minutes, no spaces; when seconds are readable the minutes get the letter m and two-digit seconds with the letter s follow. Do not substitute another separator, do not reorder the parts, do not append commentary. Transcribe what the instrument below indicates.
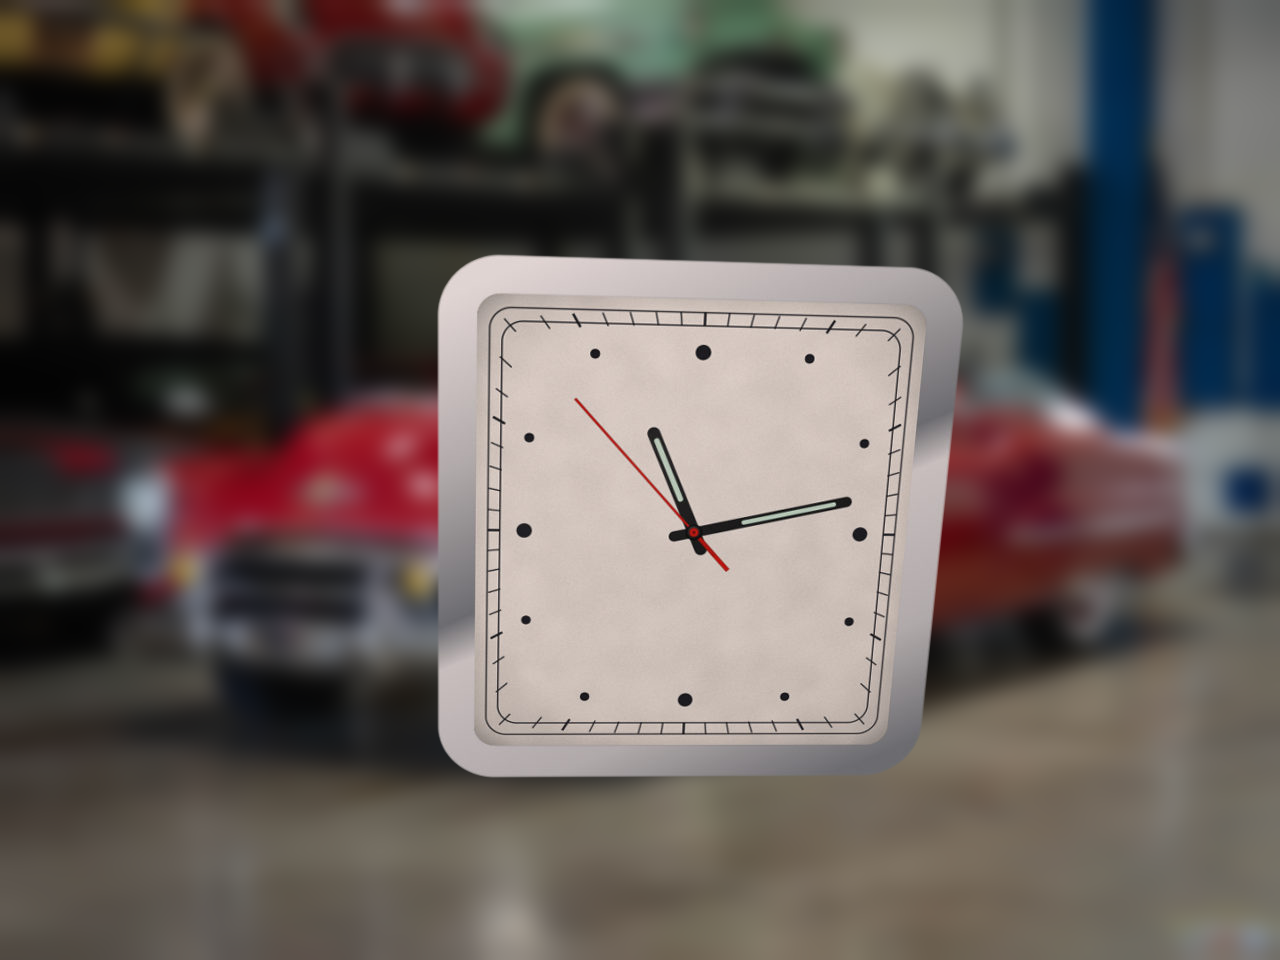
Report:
11h12m53s
